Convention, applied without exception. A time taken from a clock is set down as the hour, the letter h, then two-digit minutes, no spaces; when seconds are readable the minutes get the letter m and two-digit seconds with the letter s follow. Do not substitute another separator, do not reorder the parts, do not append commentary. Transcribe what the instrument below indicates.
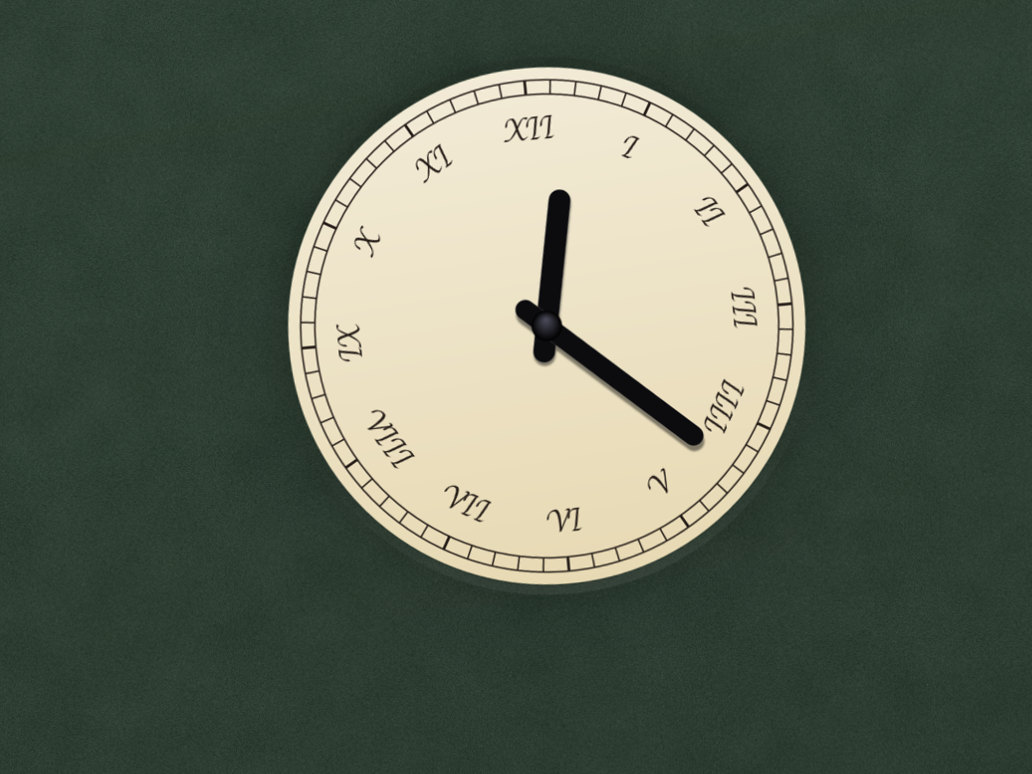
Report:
12h22
